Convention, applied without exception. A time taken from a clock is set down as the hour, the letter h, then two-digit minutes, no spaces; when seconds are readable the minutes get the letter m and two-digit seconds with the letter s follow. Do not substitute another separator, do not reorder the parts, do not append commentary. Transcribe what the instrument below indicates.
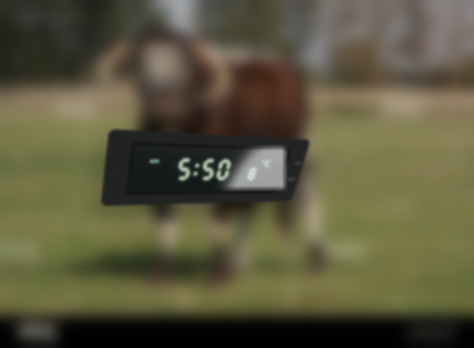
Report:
5h50
